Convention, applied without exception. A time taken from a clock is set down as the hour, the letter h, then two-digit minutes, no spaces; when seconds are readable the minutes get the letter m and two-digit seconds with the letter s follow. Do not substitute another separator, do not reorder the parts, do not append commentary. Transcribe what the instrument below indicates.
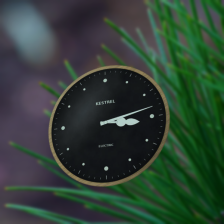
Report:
3h13
